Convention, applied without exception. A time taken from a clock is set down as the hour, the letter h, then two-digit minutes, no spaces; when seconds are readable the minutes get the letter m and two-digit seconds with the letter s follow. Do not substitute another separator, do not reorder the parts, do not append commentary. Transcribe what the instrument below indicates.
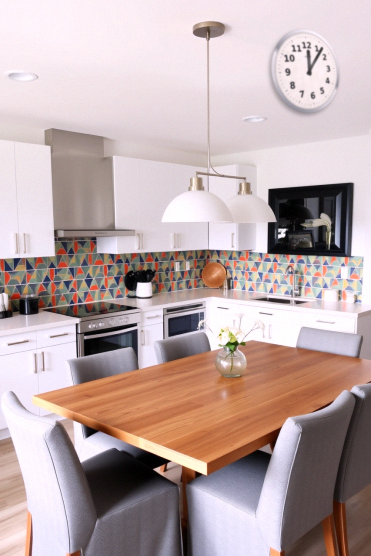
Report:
12h07
